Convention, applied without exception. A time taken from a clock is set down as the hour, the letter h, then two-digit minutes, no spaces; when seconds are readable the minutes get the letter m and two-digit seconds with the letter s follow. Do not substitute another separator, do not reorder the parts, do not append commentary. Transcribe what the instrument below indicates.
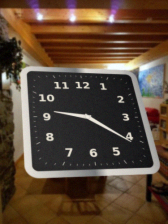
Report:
9h21
